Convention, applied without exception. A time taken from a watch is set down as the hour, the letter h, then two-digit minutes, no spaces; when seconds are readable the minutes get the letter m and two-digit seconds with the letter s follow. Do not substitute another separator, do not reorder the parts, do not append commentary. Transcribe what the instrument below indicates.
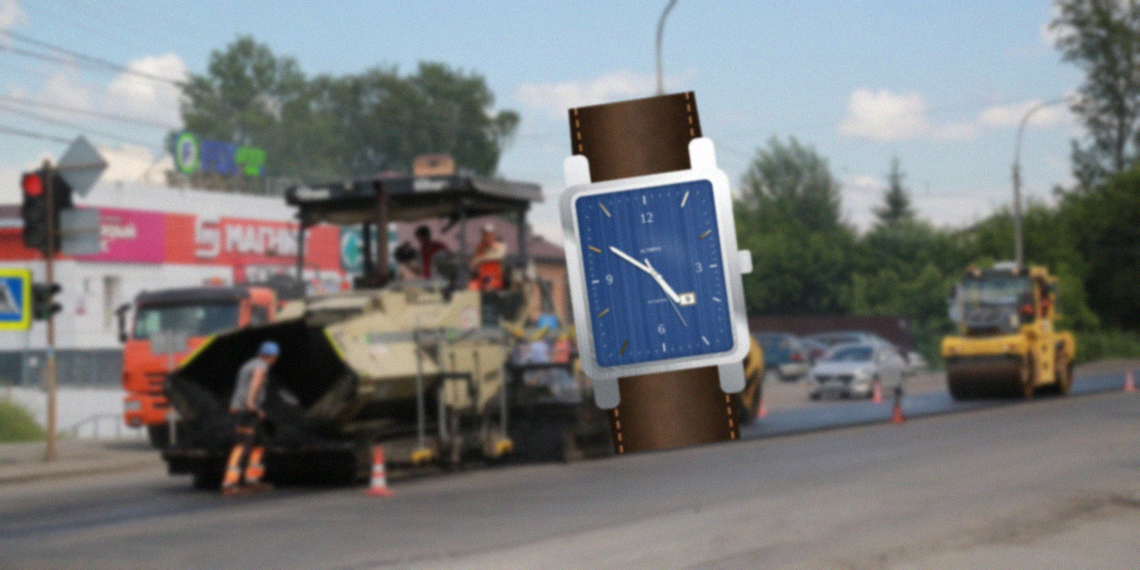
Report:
4h51m26s
